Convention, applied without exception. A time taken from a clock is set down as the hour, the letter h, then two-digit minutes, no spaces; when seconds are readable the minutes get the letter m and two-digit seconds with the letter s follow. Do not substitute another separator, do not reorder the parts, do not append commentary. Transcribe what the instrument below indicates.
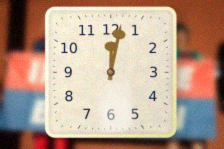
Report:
12h02
